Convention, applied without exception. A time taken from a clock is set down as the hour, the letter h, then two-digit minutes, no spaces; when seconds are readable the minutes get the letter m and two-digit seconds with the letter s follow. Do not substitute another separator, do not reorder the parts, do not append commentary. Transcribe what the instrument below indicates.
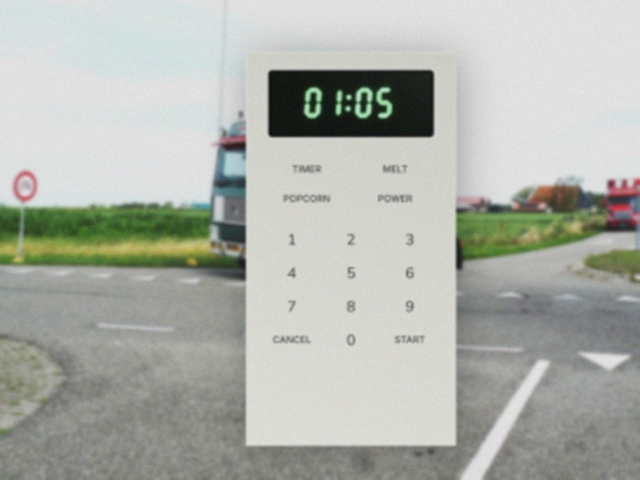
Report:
1h05
